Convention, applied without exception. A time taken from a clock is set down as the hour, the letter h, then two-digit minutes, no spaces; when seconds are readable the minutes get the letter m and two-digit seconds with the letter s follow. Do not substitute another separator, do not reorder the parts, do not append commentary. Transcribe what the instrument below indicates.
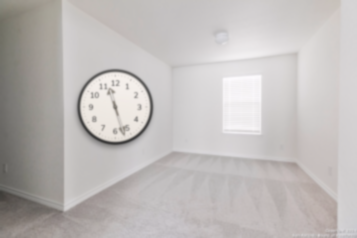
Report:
11h27
